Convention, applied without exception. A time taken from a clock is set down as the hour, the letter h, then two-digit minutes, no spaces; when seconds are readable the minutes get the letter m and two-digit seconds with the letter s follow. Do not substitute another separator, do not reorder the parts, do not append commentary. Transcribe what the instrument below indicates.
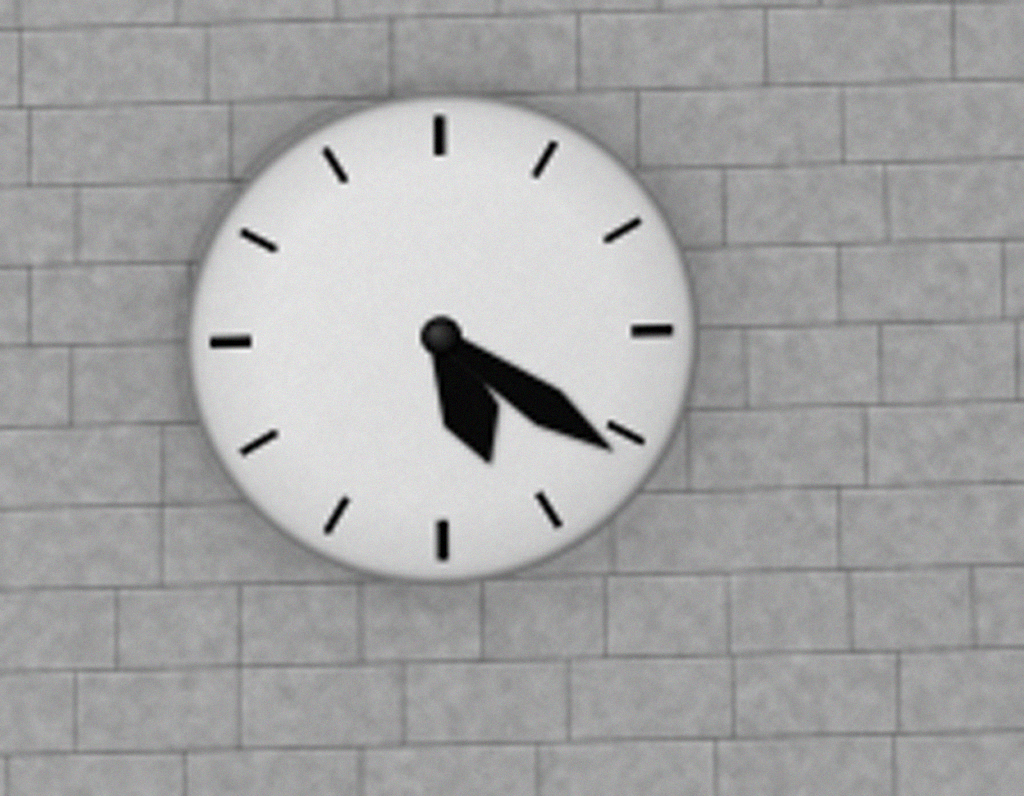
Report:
5h21
